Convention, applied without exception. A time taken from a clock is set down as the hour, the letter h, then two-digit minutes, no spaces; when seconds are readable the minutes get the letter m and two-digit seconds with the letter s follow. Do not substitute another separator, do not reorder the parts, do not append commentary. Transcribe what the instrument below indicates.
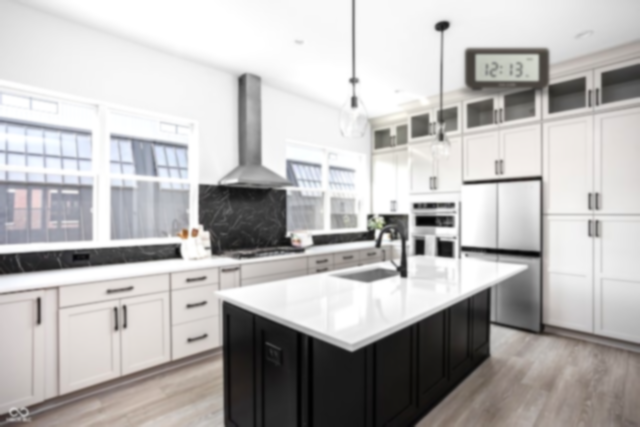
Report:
12h13
